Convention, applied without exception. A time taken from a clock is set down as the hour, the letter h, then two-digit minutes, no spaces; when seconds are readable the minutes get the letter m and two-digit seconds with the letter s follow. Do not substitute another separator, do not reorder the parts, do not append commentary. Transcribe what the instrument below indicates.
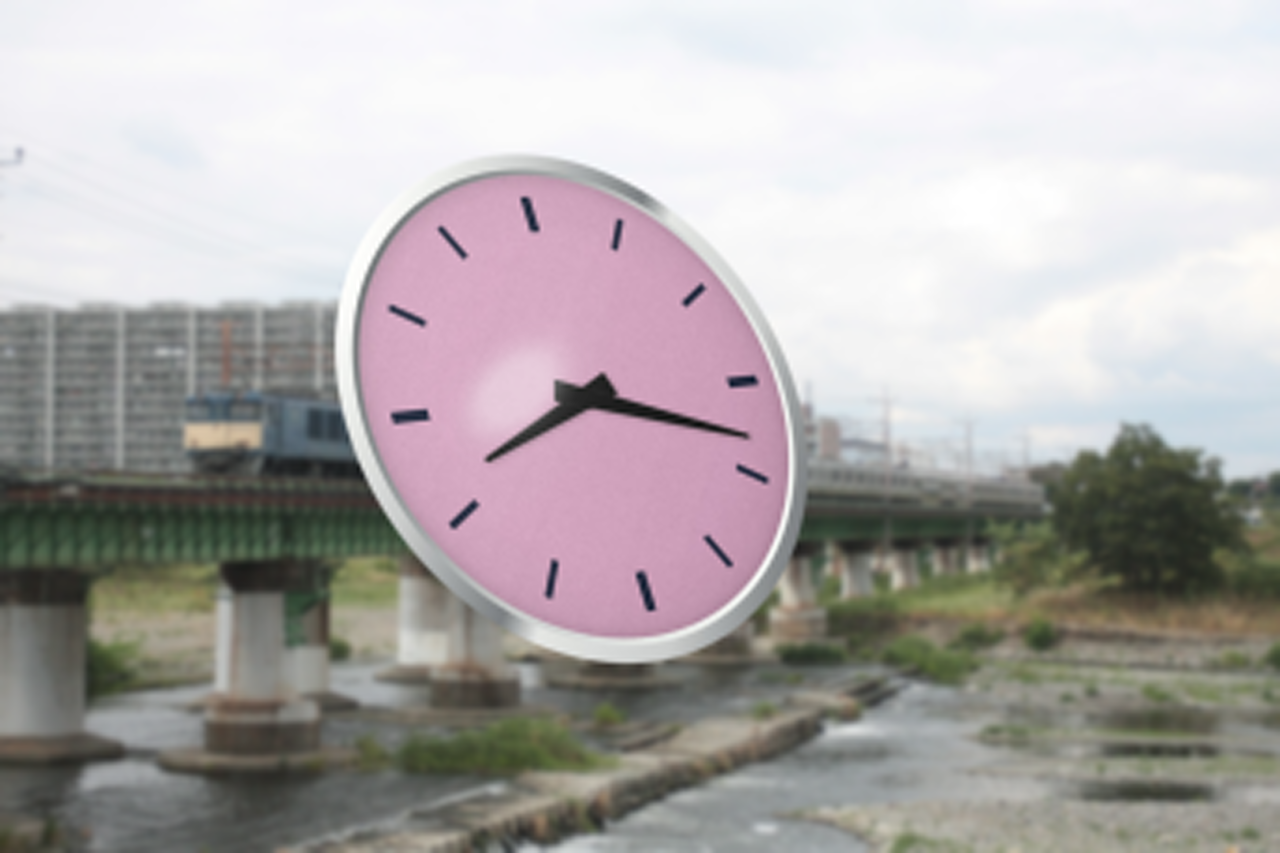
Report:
8h18
